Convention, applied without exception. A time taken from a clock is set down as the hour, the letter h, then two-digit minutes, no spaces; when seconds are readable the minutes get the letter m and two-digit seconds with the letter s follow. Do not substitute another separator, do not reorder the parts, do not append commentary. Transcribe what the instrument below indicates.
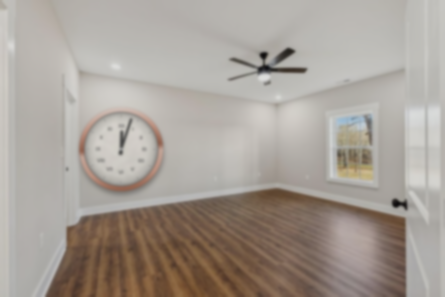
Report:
12h03
